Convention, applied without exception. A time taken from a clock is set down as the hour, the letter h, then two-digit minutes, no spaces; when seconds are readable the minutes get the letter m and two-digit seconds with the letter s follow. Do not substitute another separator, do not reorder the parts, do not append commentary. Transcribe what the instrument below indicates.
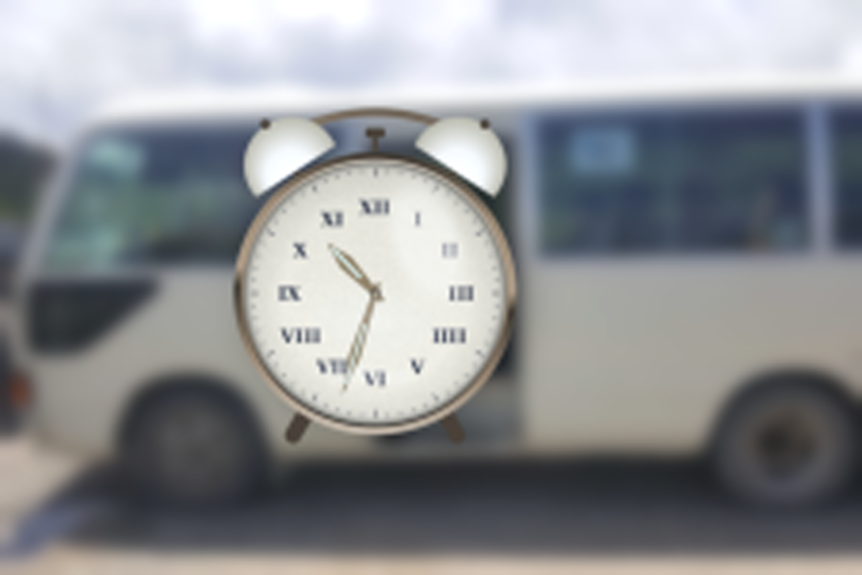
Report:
10h33
